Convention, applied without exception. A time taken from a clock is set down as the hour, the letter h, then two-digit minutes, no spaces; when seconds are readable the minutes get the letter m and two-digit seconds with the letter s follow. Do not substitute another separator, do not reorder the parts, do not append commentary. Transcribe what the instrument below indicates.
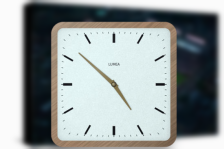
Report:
4h52
